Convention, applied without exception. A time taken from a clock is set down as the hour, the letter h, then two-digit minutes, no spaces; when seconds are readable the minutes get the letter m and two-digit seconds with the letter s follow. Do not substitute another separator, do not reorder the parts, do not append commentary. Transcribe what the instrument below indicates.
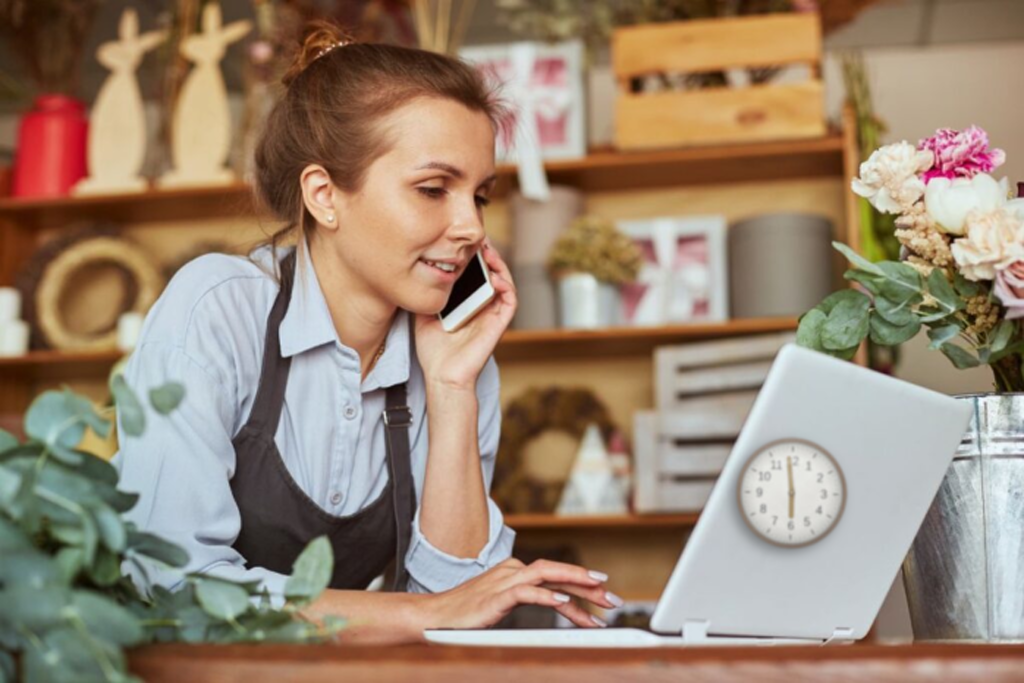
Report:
5h59
